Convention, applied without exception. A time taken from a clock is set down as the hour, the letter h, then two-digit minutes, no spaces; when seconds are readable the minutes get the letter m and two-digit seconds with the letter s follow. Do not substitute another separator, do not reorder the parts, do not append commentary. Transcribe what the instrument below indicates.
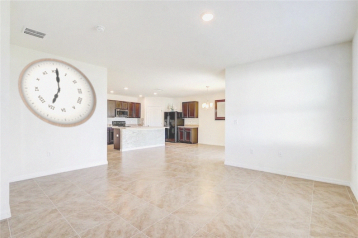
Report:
7h01
